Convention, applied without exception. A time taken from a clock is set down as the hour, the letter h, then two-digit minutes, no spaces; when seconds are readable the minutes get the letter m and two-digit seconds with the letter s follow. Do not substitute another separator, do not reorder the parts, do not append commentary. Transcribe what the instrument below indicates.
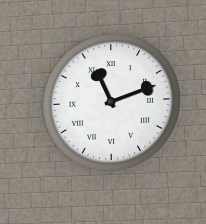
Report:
11h12
